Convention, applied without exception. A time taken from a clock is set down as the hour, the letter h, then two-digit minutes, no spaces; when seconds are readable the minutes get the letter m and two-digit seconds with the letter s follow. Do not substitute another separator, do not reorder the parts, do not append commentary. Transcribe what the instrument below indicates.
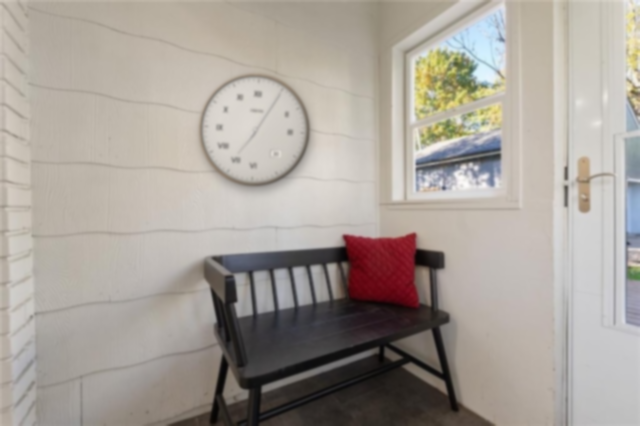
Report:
7h05
